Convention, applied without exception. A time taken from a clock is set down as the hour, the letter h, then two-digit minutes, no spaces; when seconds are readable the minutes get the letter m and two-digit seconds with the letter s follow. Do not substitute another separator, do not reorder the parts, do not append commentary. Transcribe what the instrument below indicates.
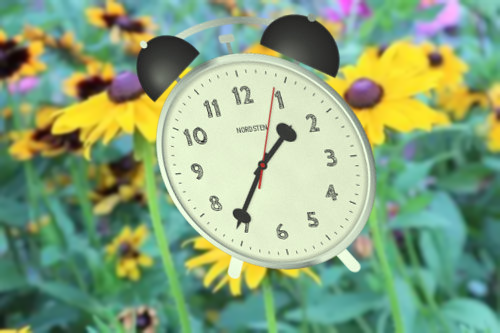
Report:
1h36m04s
